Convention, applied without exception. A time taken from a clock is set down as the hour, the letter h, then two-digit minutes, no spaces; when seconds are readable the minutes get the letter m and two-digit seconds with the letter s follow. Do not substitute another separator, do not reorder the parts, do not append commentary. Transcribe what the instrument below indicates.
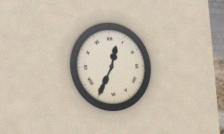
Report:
12h35
